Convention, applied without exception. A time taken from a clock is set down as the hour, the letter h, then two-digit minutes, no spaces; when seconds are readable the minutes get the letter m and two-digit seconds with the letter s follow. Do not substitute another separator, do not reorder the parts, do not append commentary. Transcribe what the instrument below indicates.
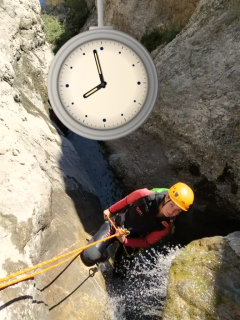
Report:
7h58
